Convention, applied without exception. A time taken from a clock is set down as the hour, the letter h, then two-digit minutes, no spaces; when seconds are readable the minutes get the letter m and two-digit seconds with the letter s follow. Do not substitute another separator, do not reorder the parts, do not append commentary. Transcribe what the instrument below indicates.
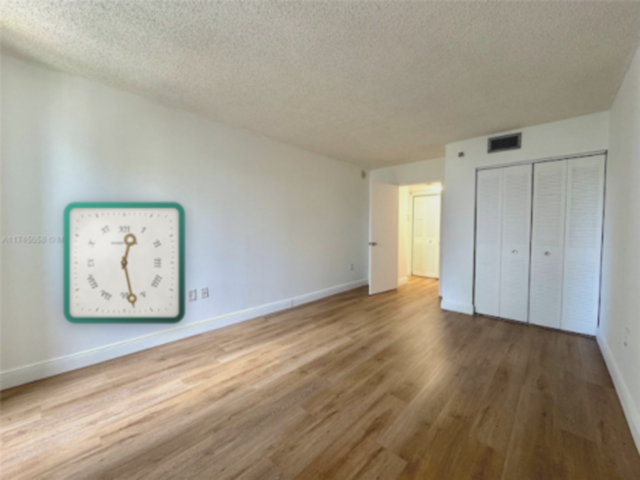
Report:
12h28
